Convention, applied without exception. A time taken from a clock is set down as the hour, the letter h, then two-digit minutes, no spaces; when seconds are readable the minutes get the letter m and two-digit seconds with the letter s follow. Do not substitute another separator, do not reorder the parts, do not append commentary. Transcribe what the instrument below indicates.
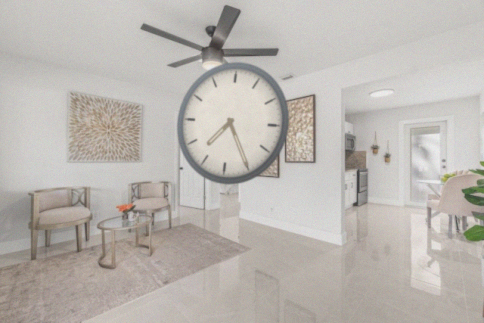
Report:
7h25
